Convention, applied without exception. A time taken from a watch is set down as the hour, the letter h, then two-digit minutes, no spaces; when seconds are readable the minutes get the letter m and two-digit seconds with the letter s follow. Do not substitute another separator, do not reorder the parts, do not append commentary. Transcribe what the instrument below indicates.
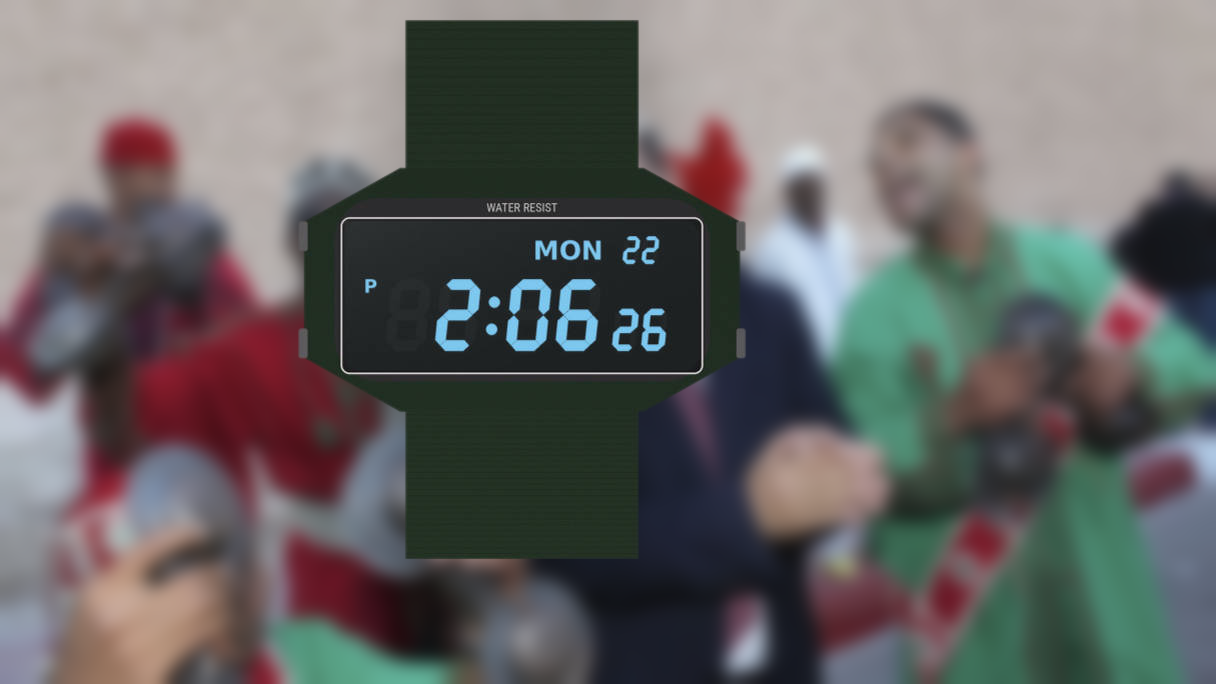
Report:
2h06m26s
